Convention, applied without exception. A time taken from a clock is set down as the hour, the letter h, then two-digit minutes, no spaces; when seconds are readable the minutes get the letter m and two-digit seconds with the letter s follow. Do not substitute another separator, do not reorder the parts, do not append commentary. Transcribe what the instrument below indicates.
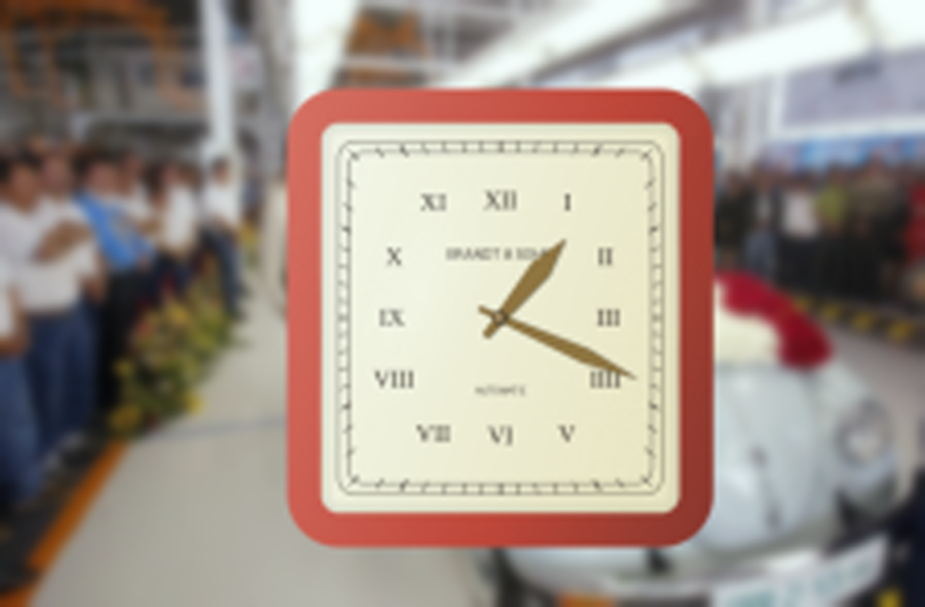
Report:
1h19
